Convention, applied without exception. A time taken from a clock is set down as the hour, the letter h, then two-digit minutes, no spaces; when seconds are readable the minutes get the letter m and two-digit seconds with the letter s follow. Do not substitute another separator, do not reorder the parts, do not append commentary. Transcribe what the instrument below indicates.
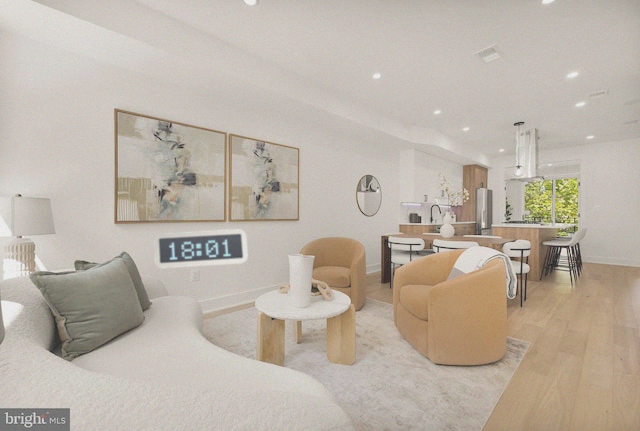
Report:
18h01
